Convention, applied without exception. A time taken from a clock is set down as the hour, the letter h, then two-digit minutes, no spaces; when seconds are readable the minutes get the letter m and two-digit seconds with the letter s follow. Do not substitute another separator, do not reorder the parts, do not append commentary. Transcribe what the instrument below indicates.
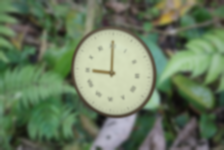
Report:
9h00
